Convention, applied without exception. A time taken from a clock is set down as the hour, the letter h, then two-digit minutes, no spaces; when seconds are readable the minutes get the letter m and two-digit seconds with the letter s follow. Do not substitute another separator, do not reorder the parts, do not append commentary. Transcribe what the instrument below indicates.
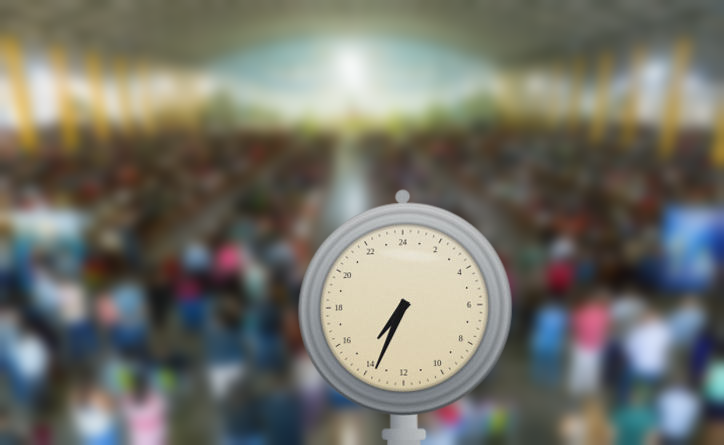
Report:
14h34
